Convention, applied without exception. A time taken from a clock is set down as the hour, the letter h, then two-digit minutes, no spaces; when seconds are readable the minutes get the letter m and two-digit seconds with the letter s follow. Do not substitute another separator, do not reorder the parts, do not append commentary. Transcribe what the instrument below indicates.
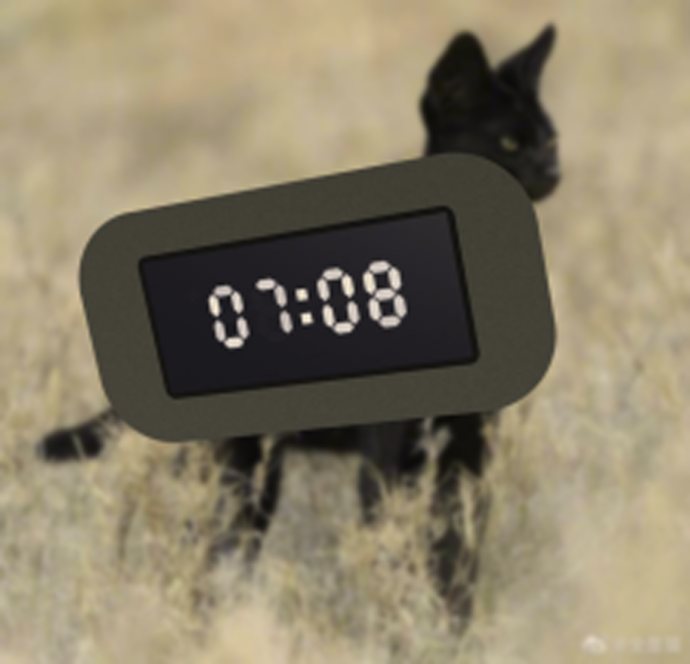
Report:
7h08
